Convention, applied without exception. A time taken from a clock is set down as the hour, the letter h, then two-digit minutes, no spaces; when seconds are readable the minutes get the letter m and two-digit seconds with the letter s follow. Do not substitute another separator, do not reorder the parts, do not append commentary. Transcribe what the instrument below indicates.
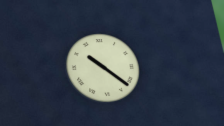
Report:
10h22
